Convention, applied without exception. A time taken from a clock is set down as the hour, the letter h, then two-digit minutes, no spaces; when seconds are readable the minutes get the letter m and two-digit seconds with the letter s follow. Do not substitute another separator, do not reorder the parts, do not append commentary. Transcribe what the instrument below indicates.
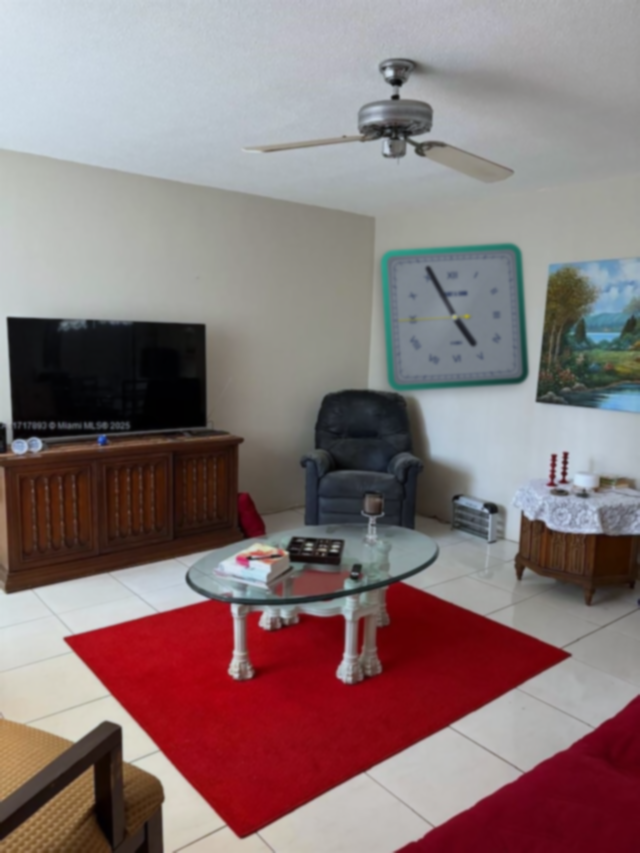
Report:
4h55m45s
